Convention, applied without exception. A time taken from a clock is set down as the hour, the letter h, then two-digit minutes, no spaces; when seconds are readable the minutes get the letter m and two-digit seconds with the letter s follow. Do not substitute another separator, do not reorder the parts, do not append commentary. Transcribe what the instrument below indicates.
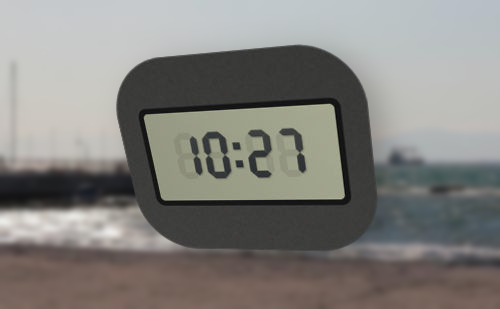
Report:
10h27
